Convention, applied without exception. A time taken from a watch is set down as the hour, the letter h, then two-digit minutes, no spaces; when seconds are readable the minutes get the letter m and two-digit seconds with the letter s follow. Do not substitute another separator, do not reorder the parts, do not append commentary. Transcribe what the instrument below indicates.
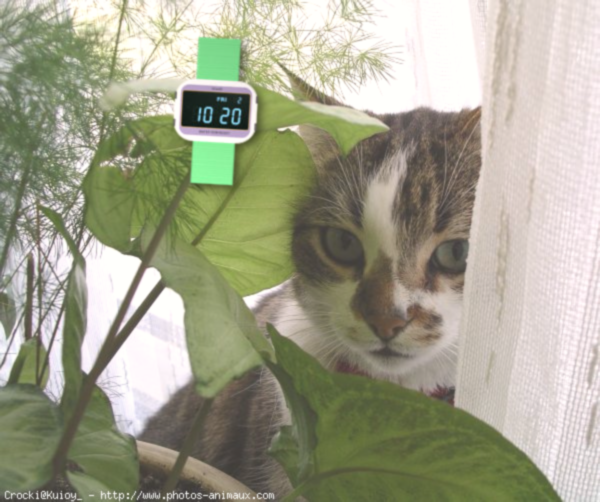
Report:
10h20
